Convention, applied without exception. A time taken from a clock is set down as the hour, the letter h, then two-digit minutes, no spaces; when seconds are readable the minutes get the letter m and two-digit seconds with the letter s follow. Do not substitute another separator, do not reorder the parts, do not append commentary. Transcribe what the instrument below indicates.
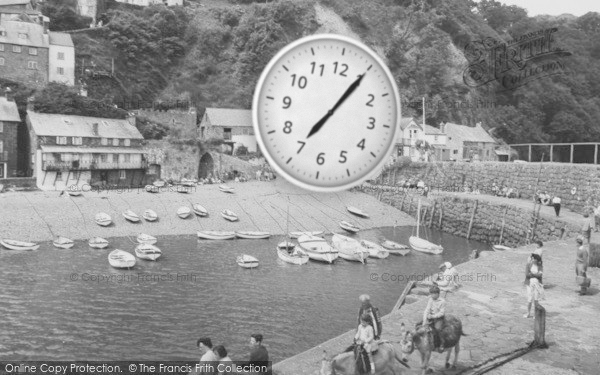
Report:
7h05
